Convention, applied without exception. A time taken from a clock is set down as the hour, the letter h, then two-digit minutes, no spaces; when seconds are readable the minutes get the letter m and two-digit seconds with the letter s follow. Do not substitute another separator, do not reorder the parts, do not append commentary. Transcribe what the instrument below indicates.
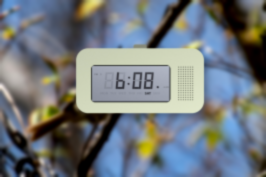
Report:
6h08
